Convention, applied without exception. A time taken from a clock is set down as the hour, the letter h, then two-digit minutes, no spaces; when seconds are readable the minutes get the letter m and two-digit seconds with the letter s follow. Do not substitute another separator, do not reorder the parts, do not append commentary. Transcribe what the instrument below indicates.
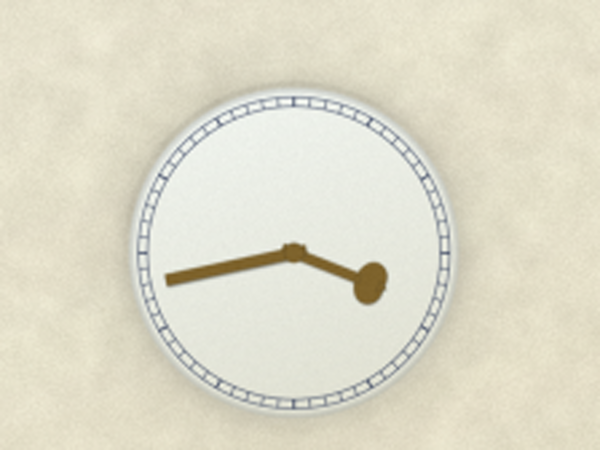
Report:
3h43
